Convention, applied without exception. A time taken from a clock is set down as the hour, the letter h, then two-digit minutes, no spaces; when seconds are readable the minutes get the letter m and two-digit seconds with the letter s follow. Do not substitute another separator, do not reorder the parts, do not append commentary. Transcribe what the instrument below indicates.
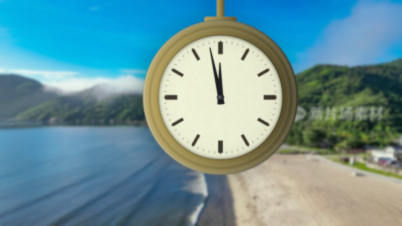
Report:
11h58
